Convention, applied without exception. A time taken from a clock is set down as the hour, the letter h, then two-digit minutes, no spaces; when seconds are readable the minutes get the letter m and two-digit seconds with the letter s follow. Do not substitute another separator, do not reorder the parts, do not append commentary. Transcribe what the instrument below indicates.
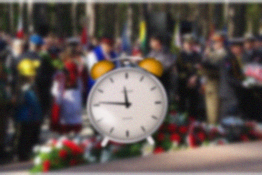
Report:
11h46
